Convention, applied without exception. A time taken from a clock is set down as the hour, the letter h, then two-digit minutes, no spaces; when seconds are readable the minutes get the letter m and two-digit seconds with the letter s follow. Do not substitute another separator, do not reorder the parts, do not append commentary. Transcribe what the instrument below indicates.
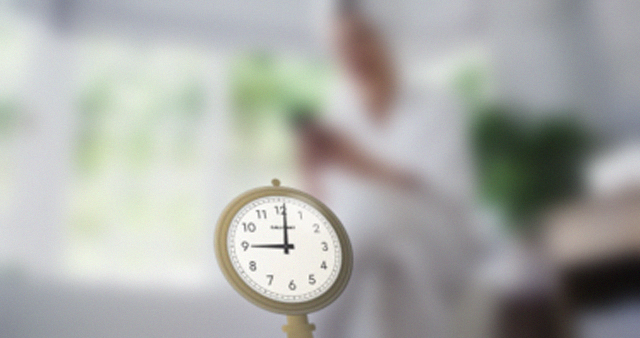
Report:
9h01
